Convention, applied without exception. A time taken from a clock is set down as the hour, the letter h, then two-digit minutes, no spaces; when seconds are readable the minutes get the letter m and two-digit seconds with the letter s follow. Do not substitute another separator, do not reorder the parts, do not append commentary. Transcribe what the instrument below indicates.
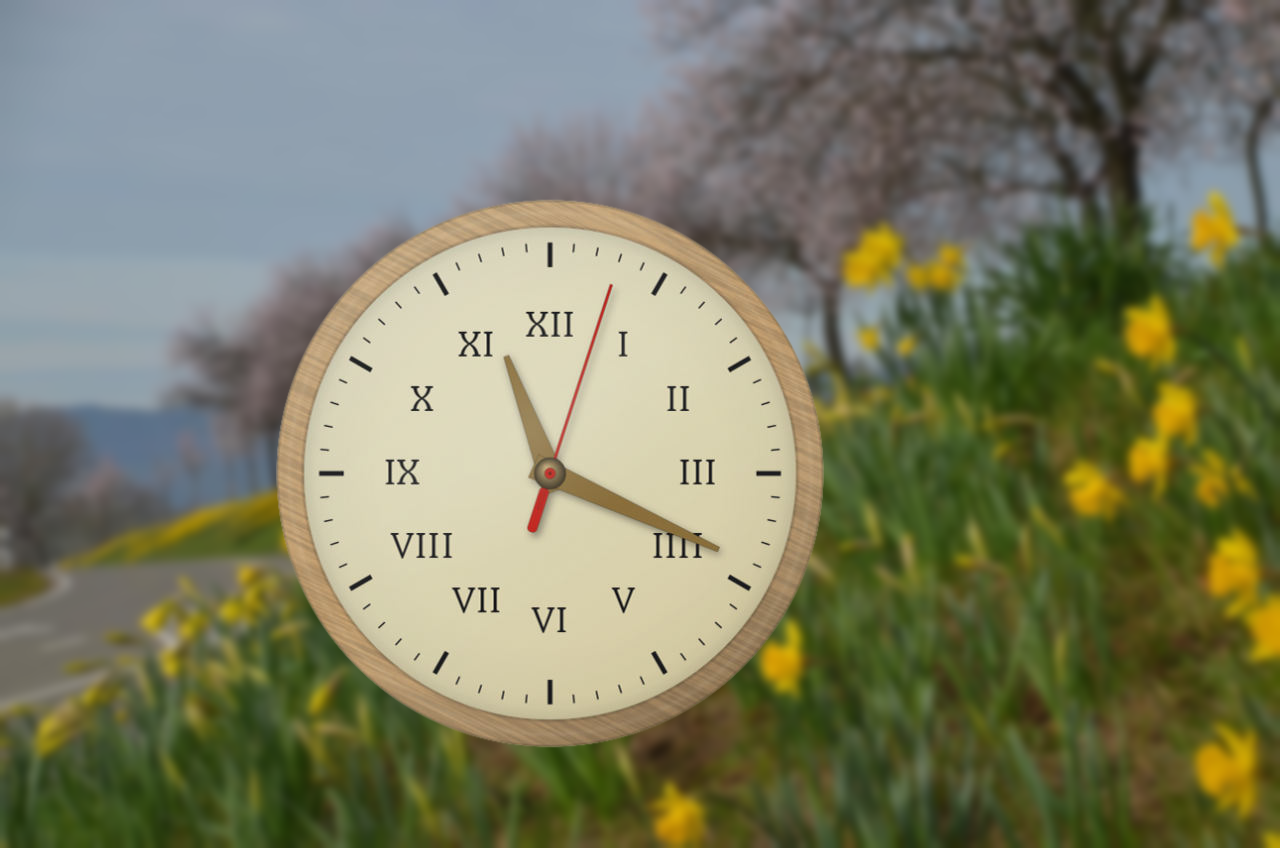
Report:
11h19m03s
